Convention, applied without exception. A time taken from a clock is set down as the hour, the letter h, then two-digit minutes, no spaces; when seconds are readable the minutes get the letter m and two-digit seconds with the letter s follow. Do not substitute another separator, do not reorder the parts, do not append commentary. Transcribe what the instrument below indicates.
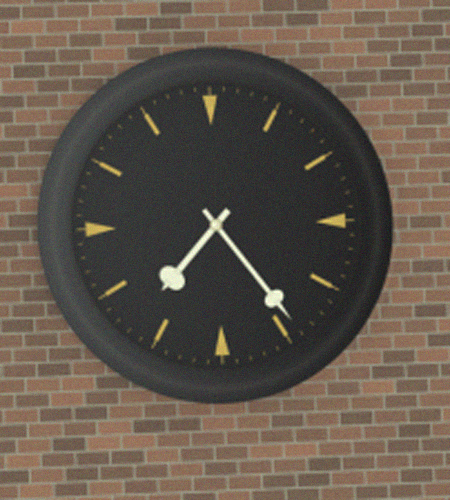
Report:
7h24
